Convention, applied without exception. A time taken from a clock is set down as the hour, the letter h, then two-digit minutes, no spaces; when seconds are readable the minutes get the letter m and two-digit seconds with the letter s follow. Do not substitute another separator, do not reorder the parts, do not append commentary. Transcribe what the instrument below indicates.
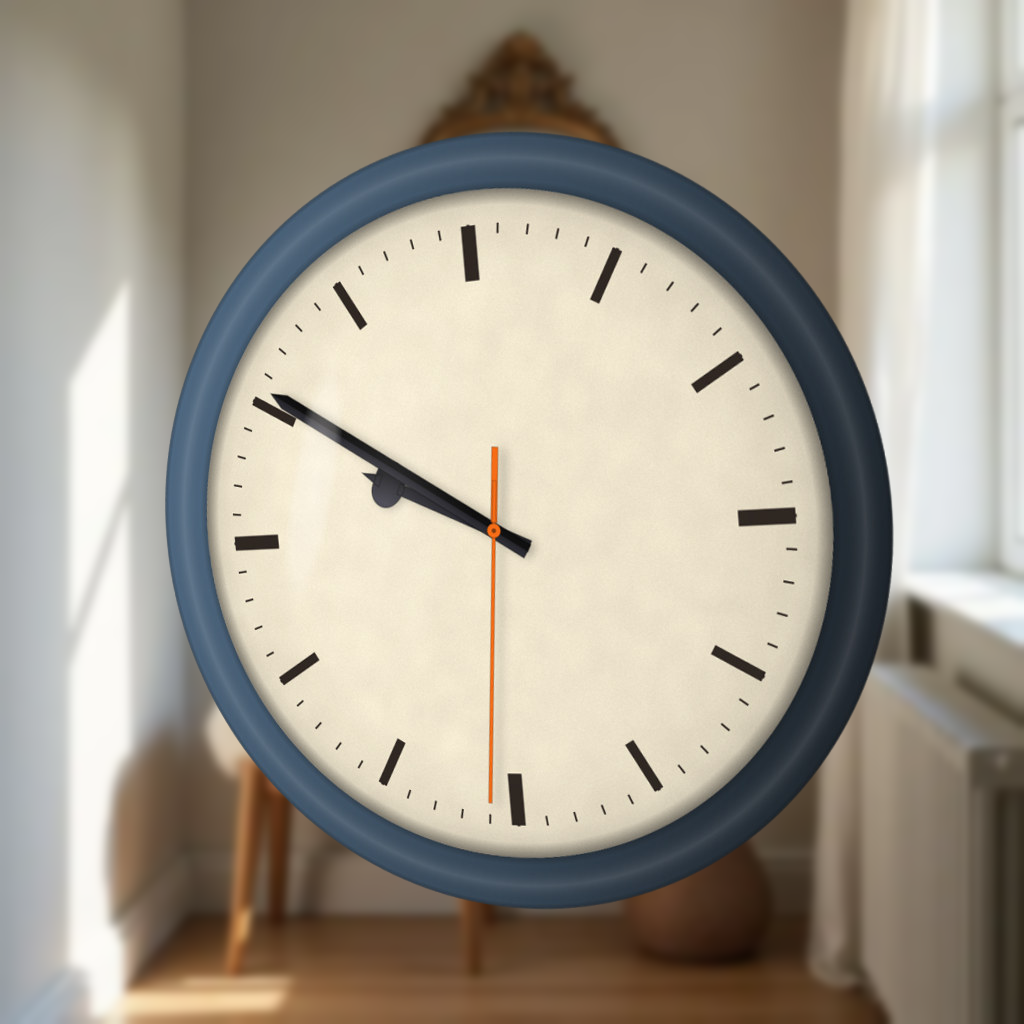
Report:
9h50m31s
